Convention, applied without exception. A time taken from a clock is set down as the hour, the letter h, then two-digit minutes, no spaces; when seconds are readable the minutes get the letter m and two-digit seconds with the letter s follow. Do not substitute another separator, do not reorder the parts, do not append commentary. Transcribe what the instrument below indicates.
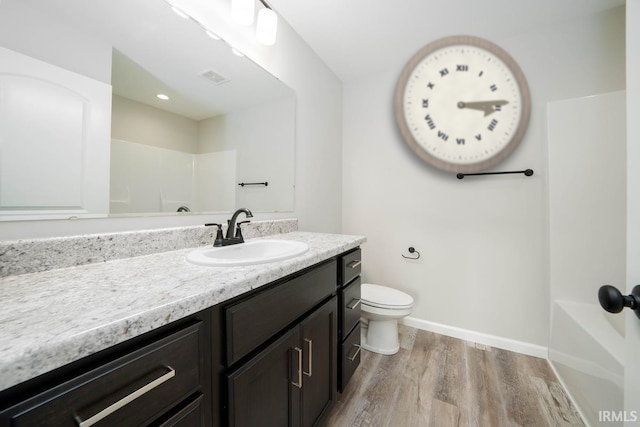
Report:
3h14
